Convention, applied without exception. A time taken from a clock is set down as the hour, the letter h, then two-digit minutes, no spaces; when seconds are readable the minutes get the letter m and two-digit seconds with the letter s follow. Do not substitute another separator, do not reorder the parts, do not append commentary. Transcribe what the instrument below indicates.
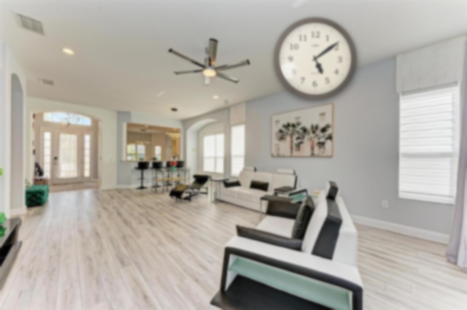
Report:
5h09
